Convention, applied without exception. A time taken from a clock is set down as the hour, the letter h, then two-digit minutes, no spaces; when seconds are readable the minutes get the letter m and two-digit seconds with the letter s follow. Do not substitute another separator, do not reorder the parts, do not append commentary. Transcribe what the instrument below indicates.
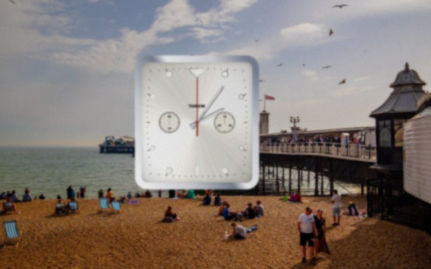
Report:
2h06
